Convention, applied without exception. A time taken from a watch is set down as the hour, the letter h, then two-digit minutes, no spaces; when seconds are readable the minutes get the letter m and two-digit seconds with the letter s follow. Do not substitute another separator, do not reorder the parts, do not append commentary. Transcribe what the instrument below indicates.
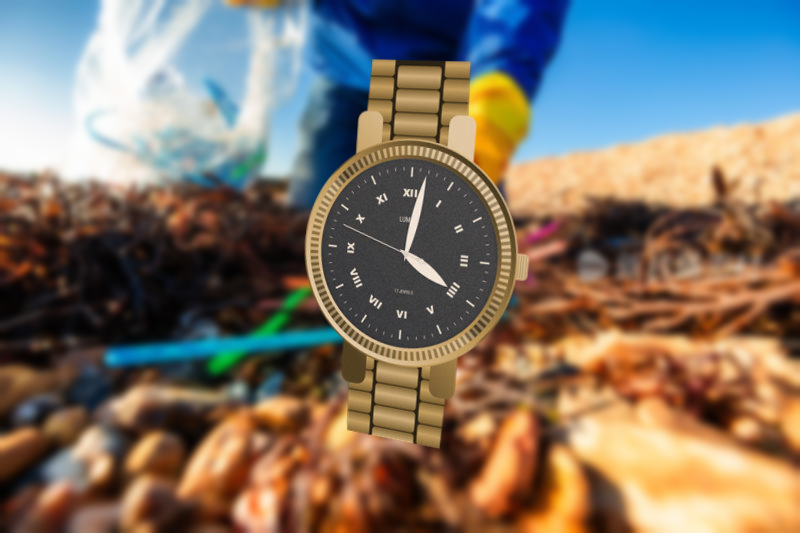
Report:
4h01m48s
